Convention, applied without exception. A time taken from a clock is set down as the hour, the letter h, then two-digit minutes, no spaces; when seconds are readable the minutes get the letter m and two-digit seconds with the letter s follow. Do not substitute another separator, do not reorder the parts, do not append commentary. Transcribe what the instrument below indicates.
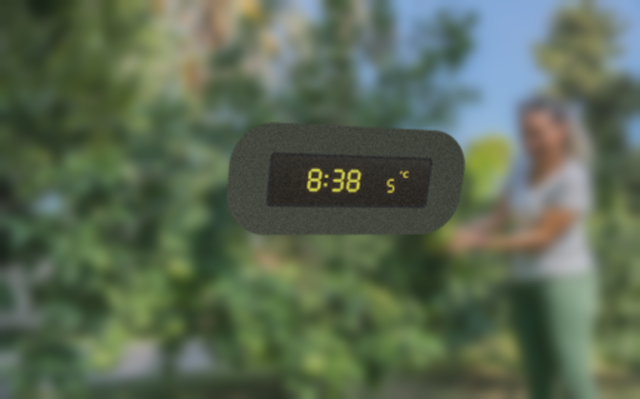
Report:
8h38
